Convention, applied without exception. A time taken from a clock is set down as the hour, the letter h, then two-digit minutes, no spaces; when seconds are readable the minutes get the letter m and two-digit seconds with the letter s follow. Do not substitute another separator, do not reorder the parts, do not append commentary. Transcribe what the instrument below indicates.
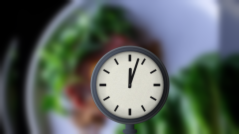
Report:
12h03
